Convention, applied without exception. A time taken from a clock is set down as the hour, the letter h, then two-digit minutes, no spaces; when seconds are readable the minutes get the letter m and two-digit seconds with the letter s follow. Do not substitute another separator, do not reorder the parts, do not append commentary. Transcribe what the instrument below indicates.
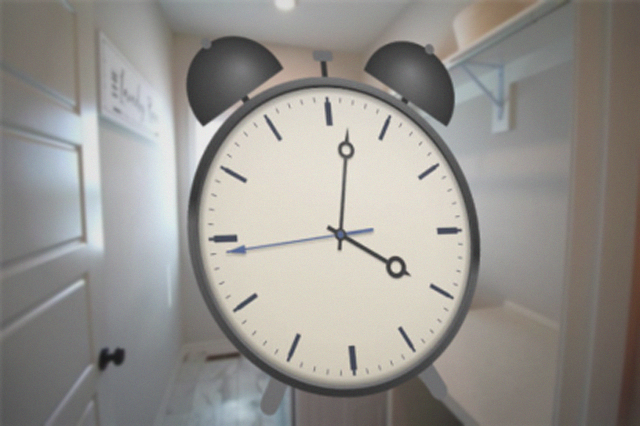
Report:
4h01m44s
